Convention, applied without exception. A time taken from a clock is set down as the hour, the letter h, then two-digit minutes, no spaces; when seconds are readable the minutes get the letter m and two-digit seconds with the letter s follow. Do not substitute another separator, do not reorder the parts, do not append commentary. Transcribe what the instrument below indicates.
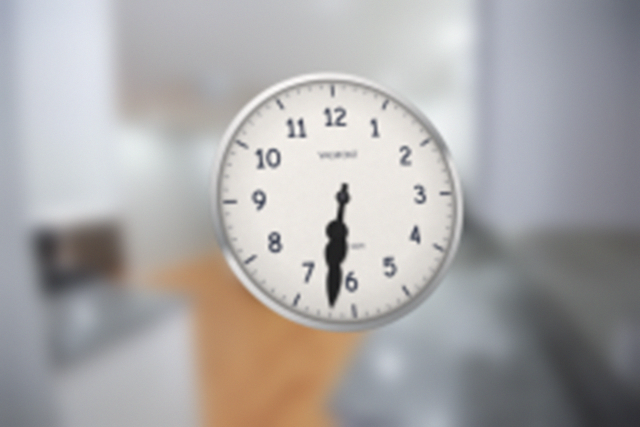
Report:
6h32
